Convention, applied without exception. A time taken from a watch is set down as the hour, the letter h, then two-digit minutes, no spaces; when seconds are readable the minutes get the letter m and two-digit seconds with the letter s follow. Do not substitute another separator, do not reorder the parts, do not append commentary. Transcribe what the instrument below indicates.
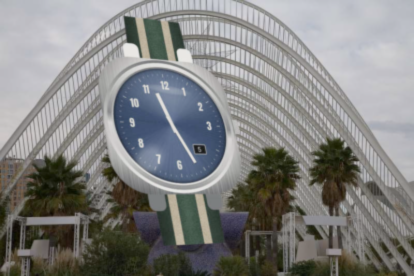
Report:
11h26
